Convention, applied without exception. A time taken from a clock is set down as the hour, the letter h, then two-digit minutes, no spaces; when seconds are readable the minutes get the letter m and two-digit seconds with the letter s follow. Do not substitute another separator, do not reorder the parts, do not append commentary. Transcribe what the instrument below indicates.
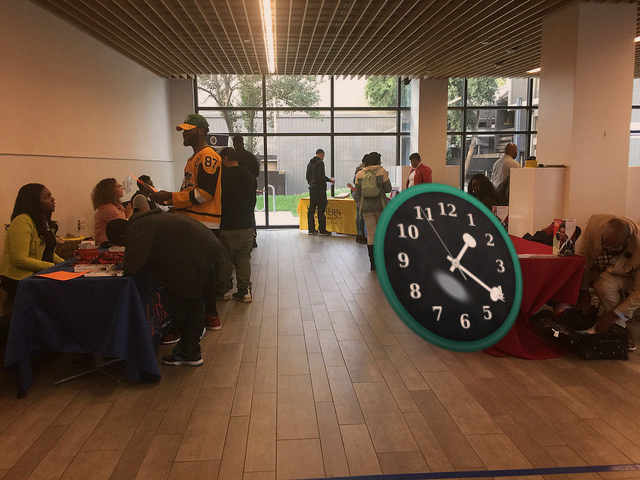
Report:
1h20m55s
